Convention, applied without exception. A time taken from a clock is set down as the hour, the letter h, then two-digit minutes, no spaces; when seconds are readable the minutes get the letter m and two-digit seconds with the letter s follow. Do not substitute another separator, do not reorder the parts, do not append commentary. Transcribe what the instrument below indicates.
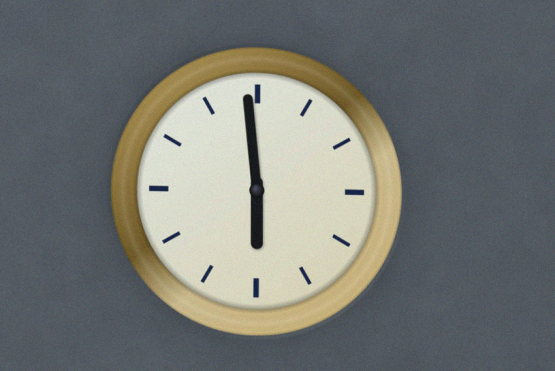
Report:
5h59
